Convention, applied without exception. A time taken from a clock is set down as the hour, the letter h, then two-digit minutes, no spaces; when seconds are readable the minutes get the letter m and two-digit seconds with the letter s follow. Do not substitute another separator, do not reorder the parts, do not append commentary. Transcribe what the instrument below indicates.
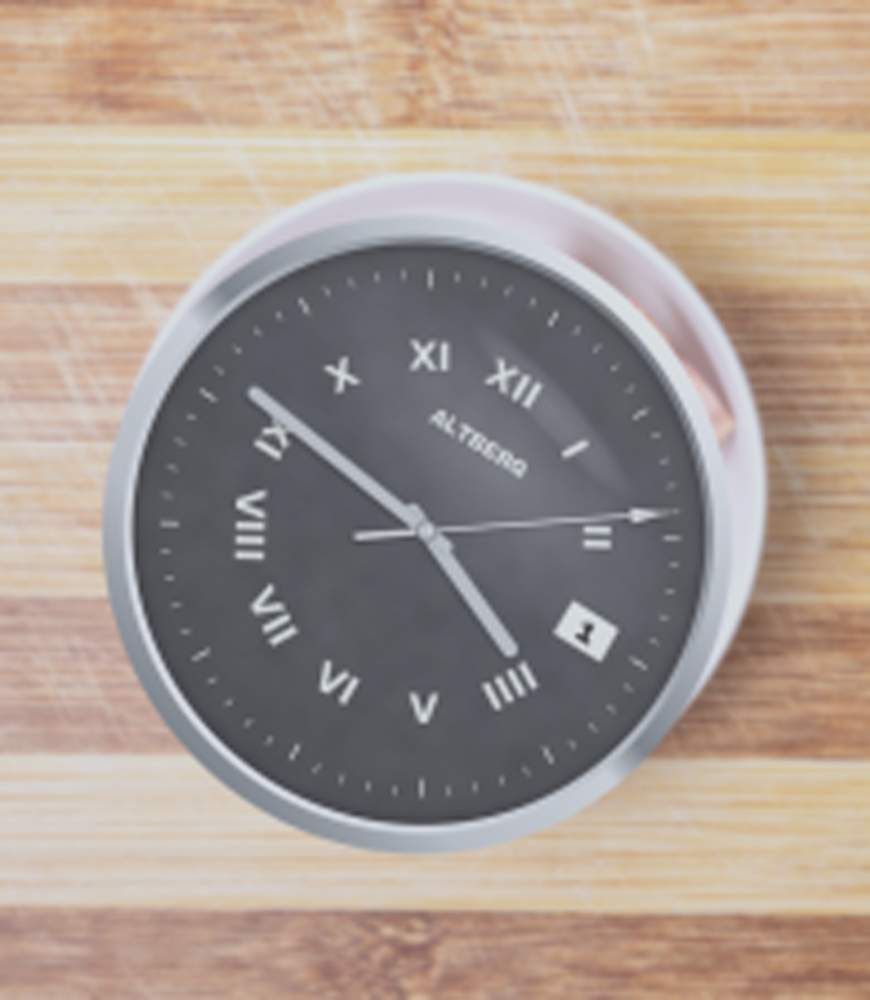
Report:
3h46m09s
